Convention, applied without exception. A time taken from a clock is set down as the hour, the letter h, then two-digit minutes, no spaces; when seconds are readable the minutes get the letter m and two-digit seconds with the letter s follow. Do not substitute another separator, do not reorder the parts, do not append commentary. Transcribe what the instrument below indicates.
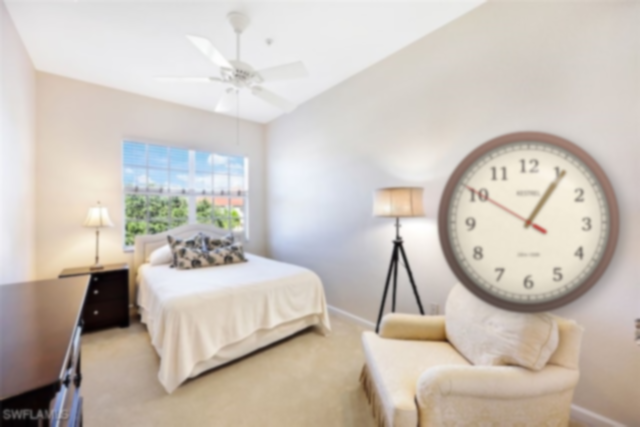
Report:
1h05m50s
